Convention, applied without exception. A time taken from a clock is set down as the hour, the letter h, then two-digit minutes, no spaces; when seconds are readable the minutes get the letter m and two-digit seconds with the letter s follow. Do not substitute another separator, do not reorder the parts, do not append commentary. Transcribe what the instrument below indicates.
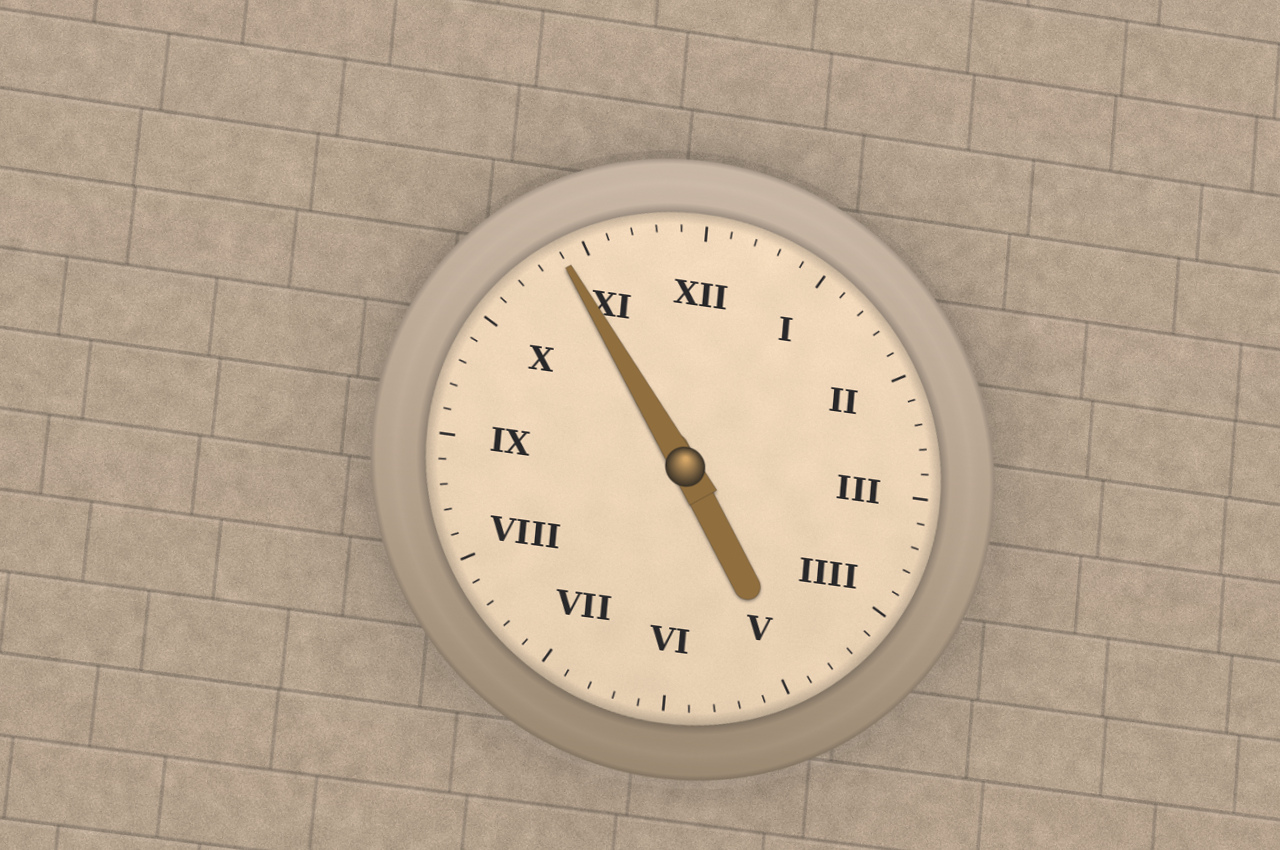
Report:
4h54
